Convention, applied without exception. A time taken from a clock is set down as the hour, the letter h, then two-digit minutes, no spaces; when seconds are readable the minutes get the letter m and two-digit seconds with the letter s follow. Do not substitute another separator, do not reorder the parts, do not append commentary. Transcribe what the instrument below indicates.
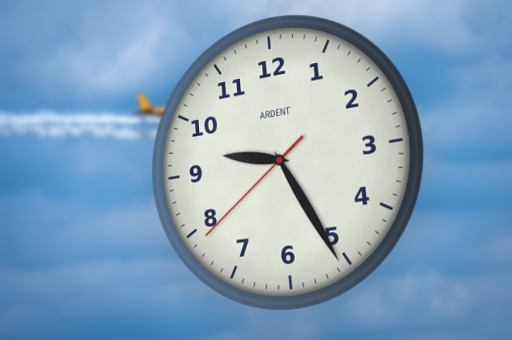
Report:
9h25m39s
